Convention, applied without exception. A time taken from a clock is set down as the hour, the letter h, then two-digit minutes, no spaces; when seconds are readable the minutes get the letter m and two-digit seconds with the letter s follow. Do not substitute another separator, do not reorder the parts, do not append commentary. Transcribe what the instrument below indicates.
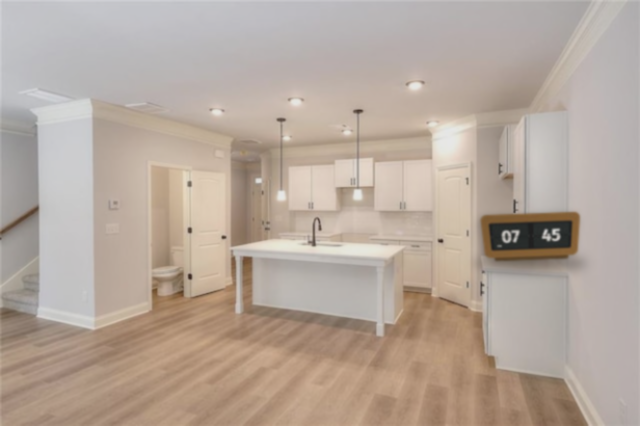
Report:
7h45
